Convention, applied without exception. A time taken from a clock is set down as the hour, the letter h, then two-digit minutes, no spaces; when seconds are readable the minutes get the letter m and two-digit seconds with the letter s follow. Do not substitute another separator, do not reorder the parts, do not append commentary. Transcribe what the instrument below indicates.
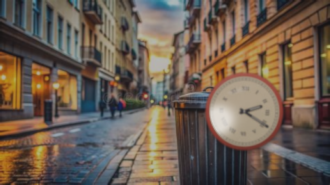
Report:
2h20
